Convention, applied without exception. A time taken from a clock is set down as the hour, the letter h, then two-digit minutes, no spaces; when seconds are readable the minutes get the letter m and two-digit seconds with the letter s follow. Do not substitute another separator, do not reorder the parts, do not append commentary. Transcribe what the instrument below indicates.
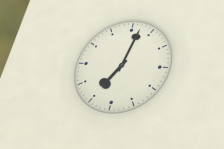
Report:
7h02
